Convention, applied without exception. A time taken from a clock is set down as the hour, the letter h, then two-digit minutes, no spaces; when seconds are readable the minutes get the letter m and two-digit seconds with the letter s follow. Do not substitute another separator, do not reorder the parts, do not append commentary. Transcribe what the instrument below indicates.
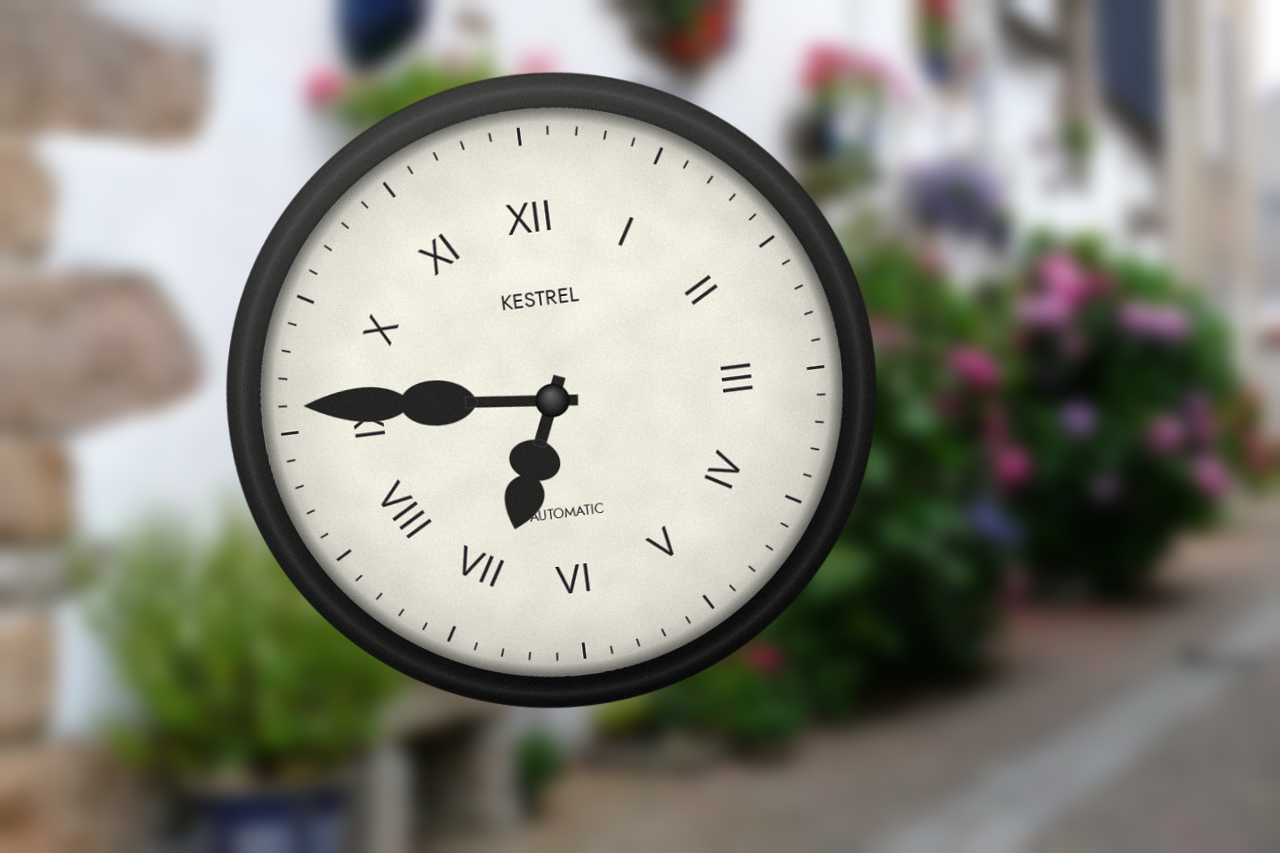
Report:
6h46
